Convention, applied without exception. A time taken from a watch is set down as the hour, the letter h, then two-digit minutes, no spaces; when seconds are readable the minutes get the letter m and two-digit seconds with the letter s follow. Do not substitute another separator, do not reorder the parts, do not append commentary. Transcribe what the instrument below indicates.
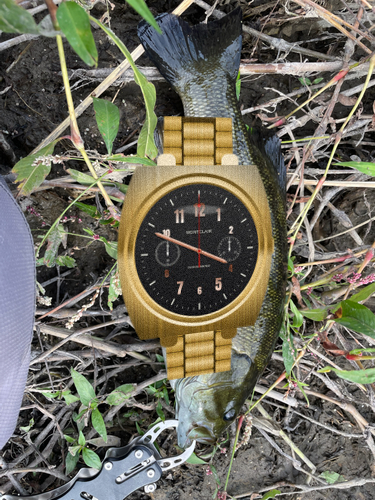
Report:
3h49
